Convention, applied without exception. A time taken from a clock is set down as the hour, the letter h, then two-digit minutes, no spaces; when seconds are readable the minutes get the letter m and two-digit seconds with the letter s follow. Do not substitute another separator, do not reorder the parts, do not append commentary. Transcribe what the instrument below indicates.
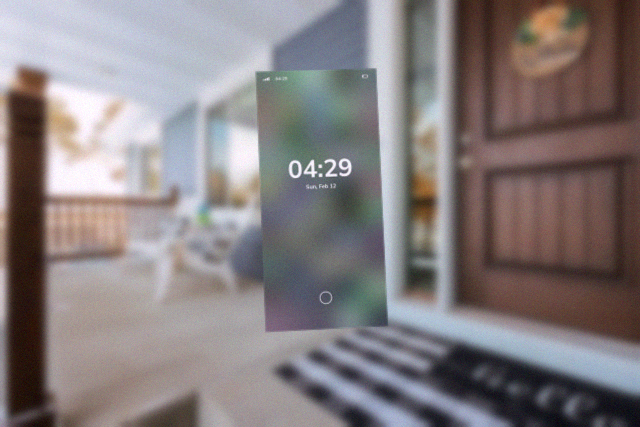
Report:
4h29
